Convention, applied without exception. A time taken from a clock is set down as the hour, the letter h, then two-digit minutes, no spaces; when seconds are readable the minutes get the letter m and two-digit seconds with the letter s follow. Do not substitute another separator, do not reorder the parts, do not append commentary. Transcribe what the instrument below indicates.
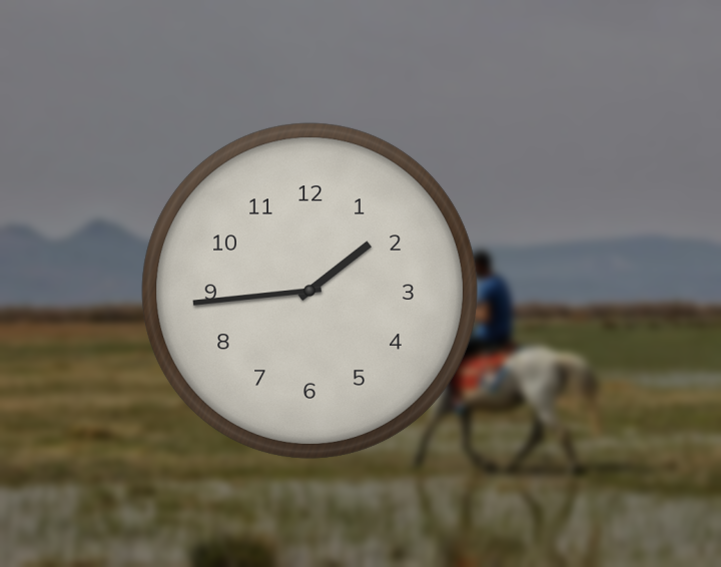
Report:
1h44
